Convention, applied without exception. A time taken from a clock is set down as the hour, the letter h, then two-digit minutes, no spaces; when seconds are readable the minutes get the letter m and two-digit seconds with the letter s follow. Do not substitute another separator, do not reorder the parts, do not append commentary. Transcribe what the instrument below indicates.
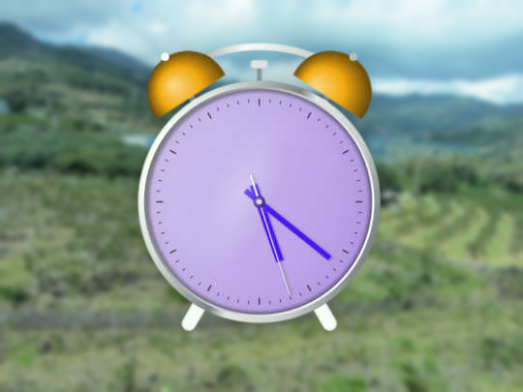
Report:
5h21m27s
